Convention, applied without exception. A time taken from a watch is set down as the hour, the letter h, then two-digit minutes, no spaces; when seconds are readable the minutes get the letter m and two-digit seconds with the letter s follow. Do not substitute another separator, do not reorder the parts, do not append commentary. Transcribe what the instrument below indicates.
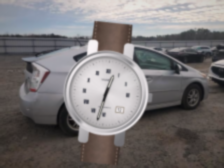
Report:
12h32
